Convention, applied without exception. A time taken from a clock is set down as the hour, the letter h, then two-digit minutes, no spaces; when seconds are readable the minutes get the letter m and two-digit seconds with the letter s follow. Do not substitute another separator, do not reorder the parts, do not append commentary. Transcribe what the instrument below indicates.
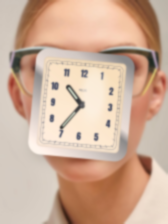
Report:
10h36
